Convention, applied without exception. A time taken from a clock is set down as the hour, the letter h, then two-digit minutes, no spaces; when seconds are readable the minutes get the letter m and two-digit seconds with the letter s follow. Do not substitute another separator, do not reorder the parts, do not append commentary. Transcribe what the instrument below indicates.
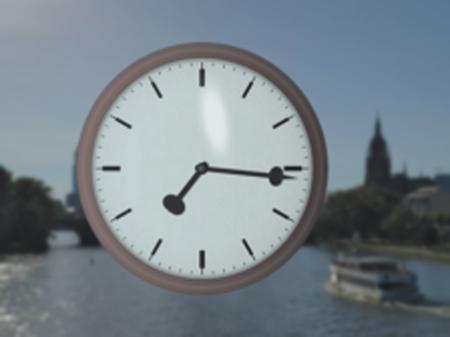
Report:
7h16
